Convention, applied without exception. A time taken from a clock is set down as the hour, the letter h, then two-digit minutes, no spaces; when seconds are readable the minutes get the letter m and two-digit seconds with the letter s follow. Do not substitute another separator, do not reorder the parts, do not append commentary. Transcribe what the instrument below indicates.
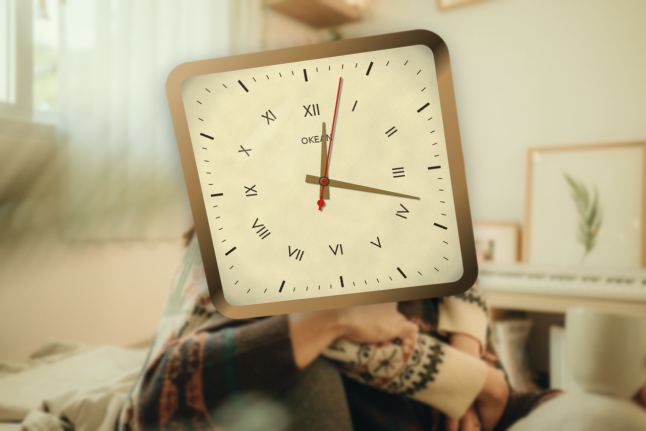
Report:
12h18m03s
